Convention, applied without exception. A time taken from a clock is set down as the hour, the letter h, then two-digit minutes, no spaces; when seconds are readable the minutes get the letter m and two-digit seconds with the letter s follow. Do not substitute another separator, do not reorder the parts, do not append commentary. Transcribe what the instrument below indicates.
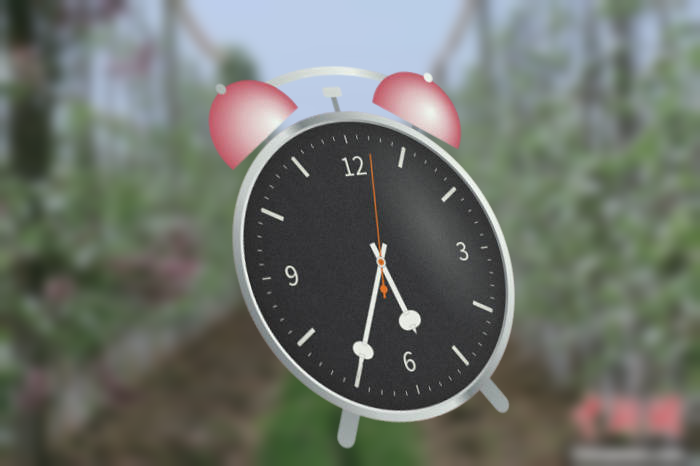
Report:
5h35m02s
